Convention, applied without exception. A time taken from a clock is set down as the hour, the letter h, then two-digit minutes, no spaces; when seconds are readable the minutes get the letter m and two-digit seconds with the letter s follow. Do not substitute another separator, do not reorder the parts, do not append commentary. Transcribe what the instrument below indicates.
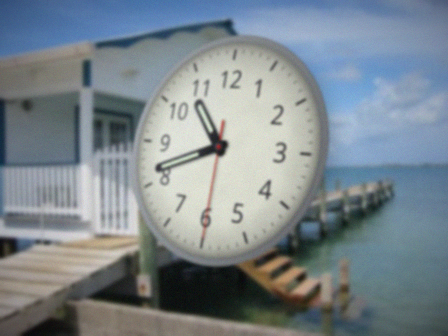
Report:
10h41m30s
